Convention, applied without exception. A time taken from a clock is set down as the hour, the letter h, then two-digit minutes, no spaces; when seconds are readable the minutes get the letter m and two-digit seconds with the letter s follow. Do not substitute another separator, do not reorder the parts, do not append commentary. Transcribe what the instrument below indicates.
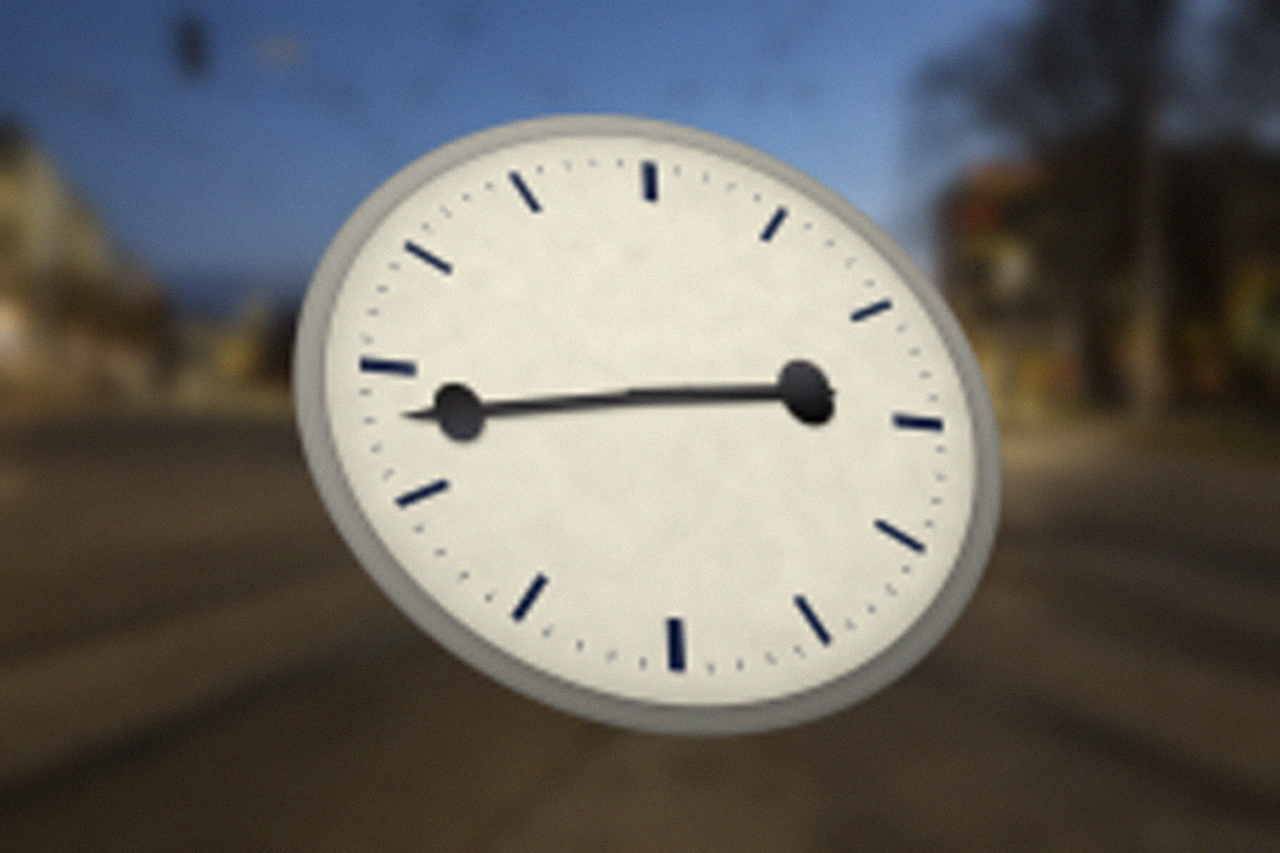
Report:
2h43
